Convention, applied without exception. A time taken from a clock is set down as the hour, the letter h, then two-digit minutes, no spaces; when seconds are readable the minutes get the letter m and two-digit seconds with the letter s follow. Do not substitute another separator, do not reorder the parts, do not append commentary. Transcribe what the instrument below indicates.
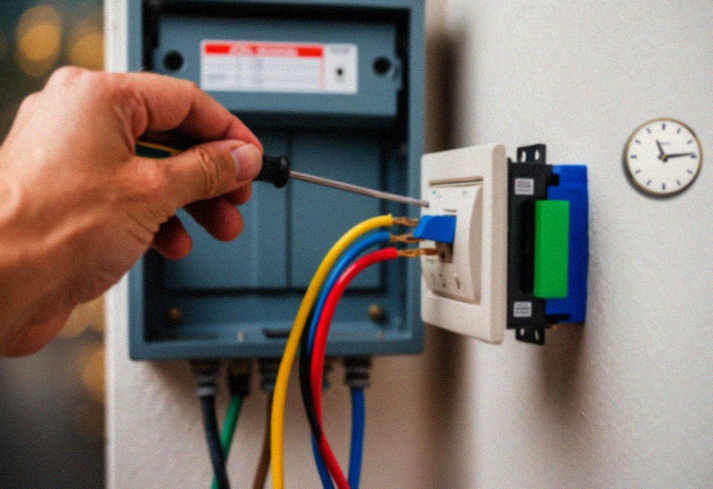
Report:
11h14
